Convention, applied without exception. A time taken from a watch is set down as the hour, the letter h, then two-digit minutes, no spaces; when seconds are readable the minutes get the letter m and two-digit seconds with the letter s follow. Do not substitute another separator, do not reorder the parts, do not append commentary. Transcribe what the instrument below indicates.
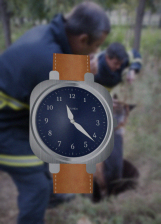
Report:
11h22
